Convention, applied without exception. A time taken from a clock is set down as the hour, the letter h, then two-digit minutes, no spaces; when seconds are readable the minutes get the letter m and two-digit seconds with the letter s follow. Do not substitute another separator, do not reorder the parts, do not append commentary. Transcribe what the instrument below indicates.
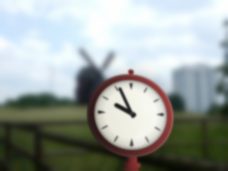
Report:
9h56
